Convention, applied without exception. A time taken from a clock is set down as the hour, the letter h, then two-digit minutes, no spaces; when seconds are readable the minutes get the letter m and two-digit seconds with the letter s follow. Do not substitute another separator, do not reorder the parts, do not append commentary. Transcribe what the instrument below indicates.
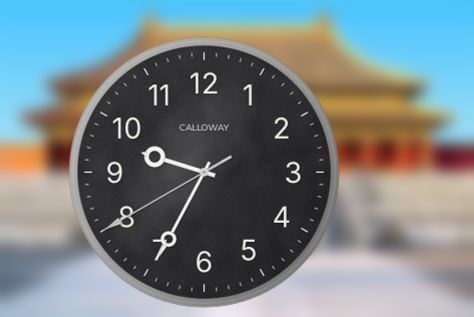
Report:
9h34m40s
